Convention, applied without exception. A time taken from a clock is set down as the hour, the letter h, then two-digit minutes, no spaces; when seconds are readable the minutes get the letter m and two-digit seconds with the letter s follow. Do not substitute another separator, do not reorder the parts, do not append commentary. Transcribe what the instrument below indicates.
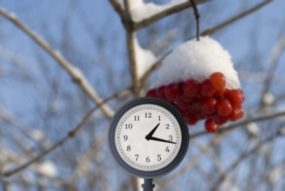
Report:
1h17
